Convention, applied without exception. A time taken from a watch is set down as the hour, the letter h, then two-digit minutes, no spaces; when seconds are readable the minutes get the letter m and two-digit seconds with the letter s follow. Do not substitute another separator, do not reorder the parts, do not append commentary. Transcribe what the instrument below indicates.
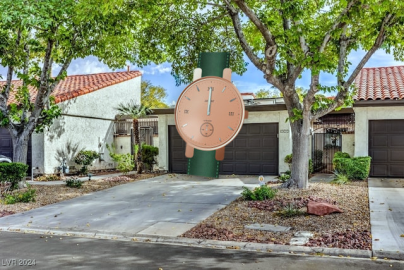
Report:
12h00
